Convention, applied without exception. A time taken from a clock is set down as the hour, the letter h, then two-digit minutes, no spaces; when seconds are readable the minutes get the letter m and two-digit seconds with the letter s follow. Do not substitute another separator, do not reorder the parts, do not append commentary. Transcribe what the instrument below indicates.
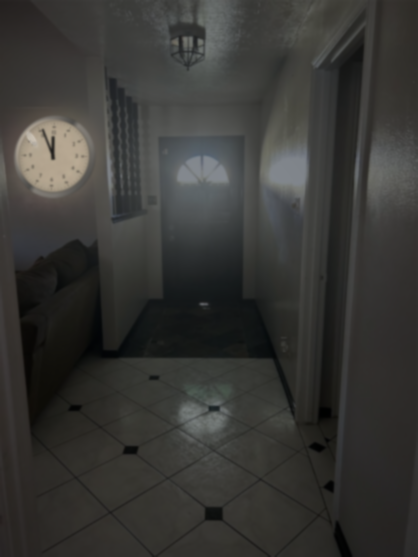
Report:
11h56
